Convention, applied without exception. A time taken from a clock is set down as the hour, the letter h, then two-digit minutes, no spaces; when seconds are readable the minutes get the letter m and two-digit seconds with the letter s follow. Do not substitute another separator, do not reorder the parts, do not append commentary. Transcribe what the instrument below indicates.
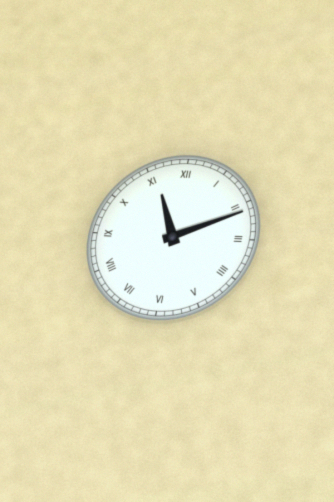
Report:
11h11
